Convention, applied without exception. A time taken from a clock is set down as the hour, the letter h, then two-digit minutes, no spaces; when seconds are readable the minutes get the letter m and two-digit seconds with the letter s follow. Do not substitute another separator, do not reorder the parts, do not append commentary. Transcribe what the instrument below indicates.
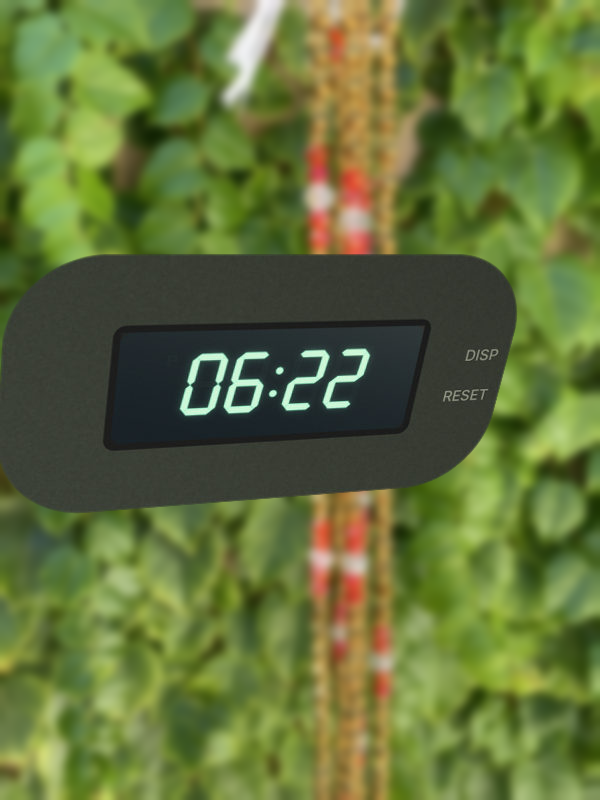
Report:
6h22
